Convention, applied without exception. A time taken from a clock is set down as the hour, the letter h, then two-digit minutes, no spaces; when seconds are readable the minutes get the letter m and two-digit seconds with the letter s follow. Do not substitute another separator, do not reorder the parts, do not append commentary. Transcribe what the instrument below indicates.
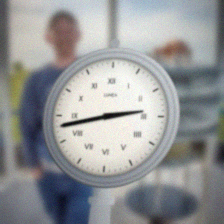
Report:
2h43
